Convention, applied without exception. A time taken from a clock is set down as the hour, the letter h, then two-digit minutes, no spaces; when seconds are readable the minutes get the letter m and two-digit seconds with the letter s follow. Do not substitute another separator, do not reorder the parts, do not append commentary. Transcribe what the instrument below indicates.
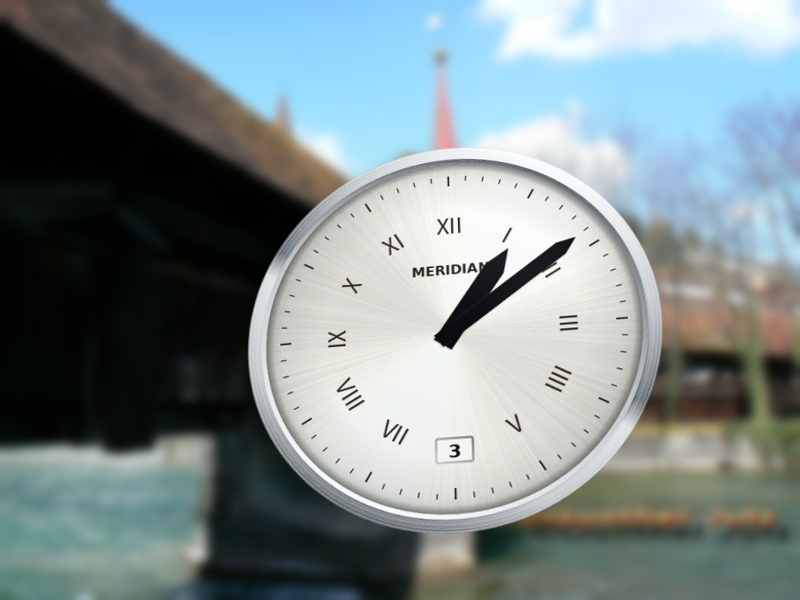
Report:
1h09
